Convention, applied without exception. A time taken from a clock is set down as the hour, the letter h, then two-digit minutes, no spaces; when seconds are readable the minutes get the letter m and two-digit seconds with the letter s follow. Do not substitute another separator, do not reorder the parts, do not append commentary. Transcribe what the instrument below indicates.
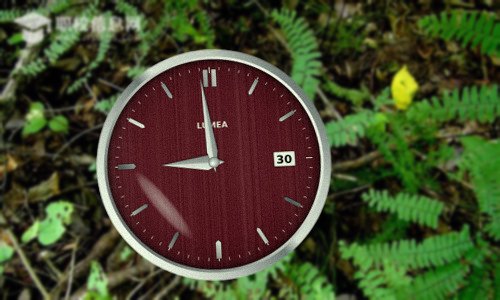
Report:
8h59
